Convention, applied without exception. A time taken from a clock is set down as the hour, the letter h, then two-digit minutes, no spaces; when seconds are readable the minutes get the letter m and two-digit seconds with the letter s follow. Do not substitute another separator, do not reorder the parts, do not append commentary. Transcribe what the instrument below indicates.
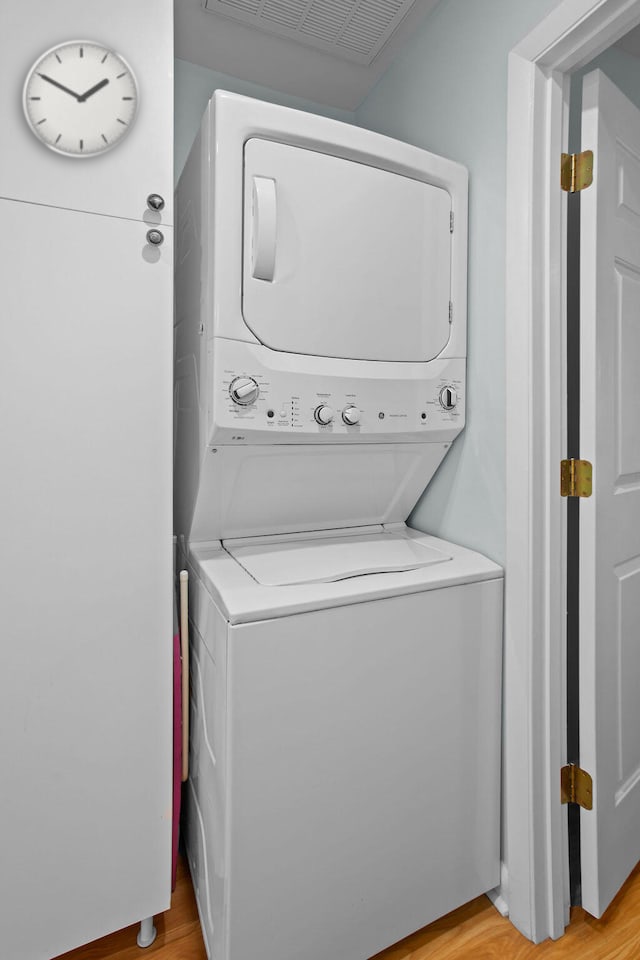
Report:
1h50
